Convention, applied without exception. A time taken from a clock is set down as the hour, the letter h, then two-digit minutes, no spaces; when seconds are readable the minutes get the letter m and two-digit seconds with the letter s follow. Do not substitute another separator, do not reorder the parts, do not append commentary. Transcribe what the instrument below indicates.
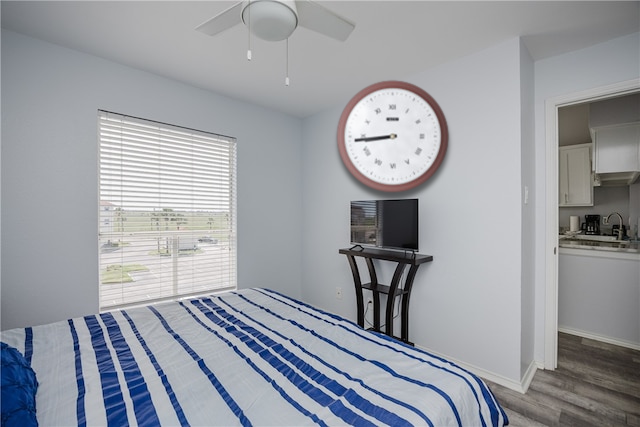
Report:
8h44
